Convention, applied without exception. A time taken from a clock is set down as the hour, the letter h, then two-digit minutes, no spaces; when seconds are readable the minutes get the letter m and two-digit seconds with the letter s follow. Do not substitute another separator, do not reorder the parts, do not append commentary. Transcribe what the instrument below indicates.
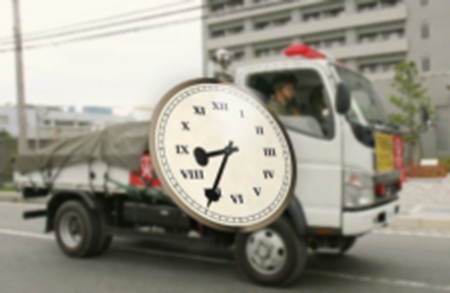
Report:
8h35
